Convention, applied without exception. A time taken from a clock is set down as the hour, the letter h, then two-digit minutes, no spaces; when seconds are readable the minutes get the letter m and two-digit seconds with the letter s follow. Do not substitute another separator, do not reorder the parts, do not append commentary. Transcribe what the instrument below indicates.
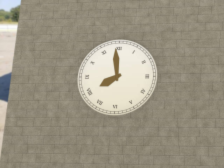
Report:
7h59
